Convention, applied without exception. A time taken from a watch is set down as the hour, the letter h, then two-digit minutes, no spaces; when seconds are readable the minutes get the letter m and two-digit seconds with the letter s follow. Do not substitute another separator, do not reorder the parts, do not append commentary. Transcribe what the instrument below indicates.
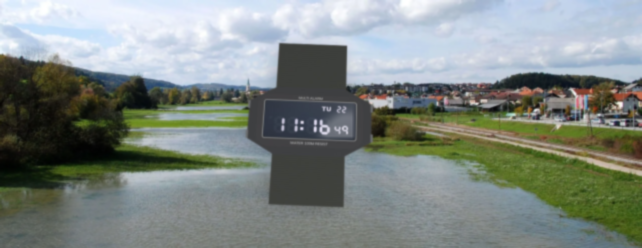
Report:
11h16m49s
